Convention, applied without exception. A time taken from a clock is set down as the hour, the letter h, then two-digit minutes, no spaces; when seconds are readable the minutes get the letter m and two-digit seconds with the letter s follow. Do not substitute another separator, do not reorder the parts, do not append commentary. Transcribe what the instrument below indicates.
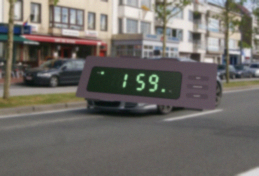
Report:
1h59
